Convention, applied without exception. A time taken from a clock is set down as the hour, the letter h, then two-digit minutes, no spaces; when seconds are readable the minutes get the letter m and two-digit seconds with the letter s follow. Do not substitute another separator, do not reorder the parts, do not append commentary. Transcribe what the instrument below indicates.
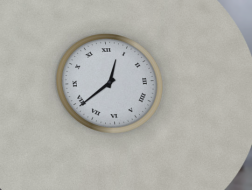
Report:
12h39
